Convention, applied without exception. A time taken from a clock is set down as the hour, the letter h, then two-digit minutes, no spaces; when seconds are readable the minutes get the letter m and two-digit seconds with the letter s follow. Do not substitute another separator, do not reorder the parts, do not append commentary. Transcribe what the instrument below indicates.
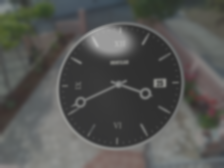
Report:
3h41
